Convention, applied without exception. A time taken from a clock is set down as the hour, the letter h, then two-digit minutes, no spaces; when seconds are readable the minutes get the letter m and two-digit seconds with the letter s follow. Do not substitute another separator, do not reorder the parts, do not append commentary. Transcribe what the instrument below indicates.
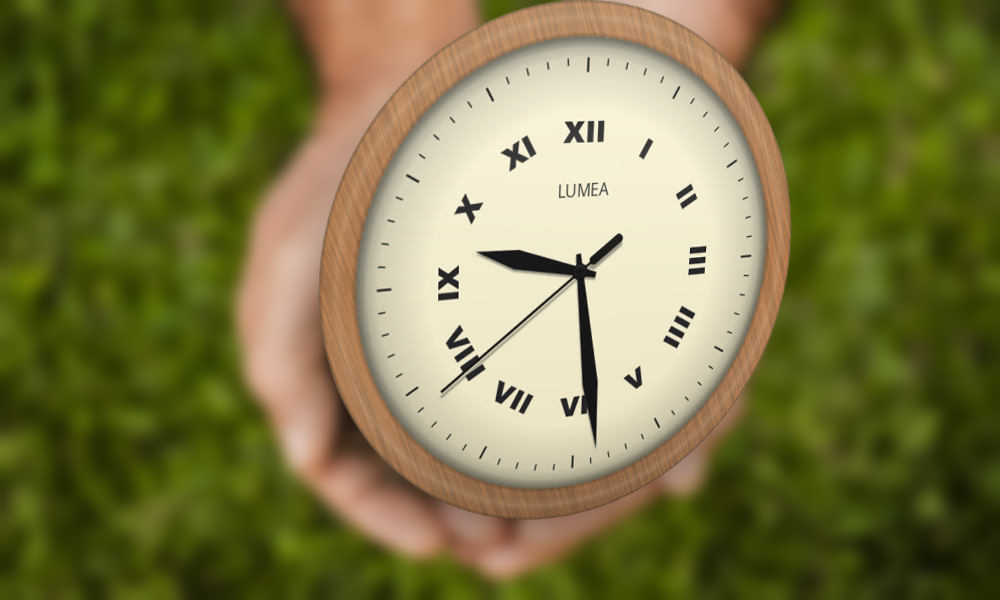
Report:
9h28m39s
